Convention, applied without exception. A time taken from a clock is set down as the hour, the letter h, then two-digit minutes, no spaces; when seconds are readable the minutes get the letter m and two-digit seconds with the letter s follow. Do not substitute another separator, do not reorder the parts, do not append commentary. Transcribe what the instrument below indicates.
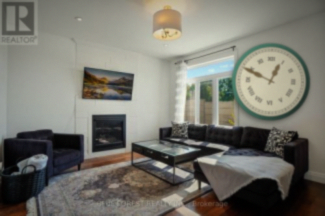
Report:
12h49
